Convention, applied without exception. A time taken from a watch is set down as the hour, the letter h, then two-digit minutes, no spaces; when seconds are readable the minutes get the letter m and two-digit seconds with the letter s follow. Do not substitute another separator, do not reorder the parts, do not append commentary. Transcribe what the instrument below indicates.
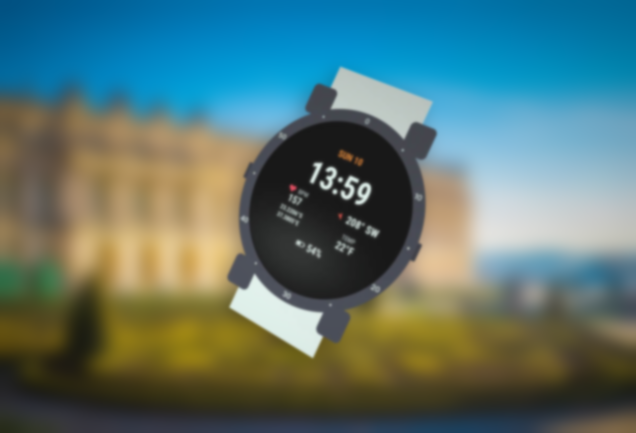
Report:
13h59
